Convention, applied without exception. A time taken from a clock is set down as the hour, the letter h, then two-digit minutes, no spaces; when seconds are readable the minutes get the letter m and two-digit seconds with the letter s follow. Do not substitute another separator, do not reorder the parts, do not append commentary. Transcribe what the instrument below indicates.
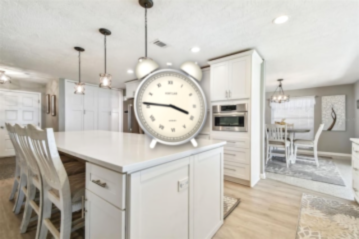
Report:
3h46
